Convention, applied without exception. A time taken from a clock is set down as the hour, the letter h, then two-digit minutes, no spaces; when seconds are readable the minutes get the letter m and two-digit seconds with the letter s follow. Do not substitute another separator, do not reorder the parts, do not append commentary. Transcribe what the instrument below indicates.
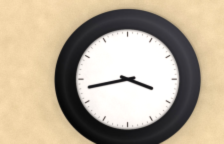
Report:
3h43
